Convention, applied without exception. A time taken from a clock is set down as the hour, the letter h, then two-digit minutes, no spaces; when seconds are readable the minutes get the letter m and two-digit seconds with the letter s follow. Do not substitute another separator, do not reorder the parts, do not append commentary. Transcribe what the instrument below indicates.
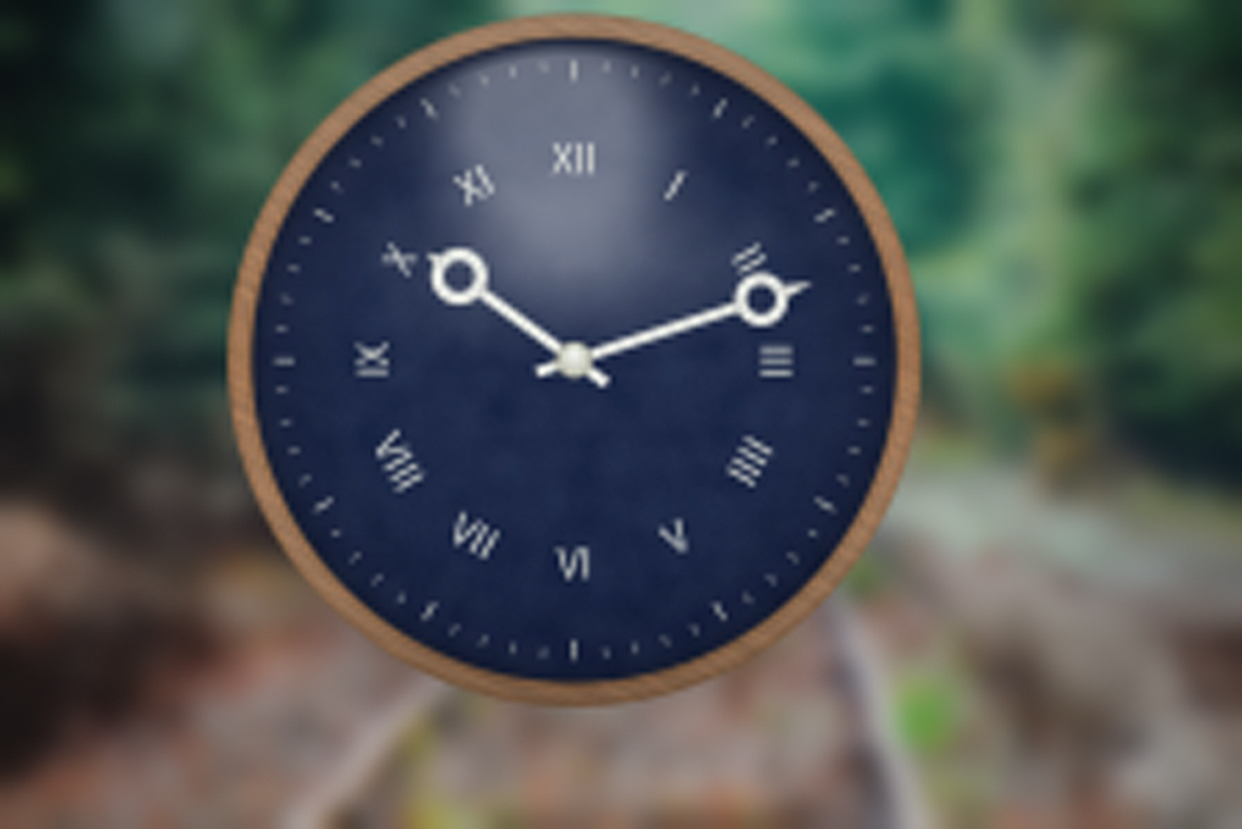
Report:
10h12
